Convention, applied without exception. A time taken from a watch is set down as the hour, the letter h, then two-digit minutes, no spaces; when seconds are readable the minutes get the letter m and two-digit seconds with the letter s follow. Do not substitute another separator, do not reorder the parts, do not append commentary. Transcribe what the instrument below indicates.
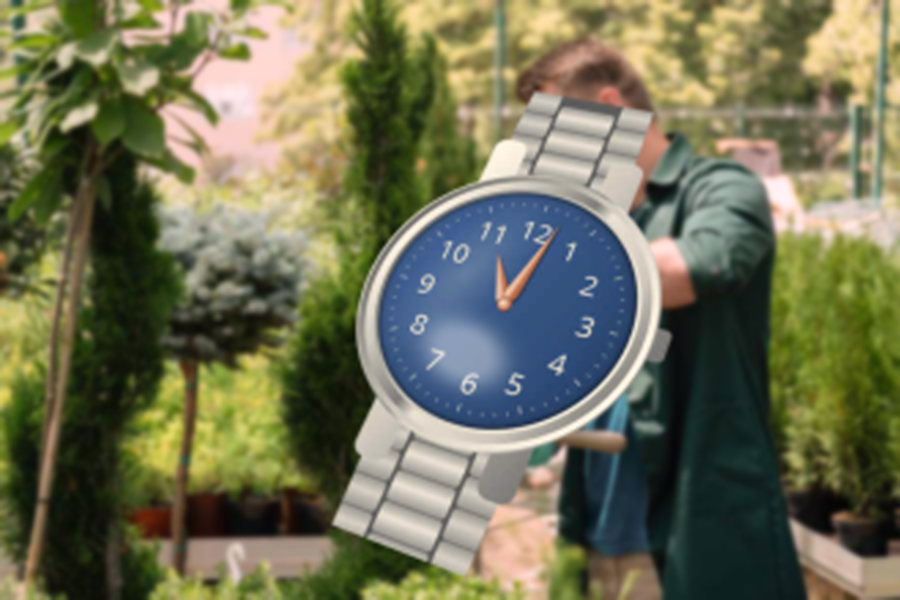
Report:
11h02
